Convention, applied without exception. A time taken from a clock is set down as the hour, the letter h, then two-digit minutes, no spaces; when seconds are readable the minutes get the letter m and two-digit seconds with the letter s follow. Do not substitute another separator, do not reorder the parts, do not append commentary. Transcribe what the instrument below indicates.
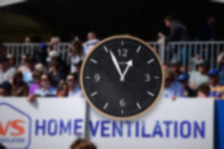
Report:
12h56
